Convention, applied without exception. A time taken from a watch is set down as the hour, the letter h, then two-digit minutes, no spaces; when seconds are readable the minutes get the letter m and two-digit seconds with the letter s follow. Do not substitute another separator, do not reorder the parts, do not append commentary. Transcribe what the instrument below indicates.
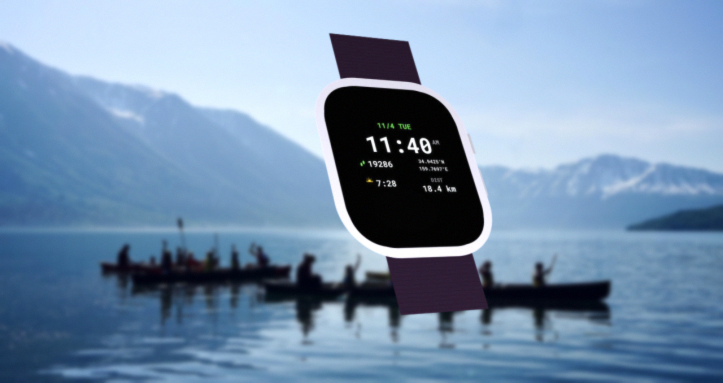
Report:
11h40
